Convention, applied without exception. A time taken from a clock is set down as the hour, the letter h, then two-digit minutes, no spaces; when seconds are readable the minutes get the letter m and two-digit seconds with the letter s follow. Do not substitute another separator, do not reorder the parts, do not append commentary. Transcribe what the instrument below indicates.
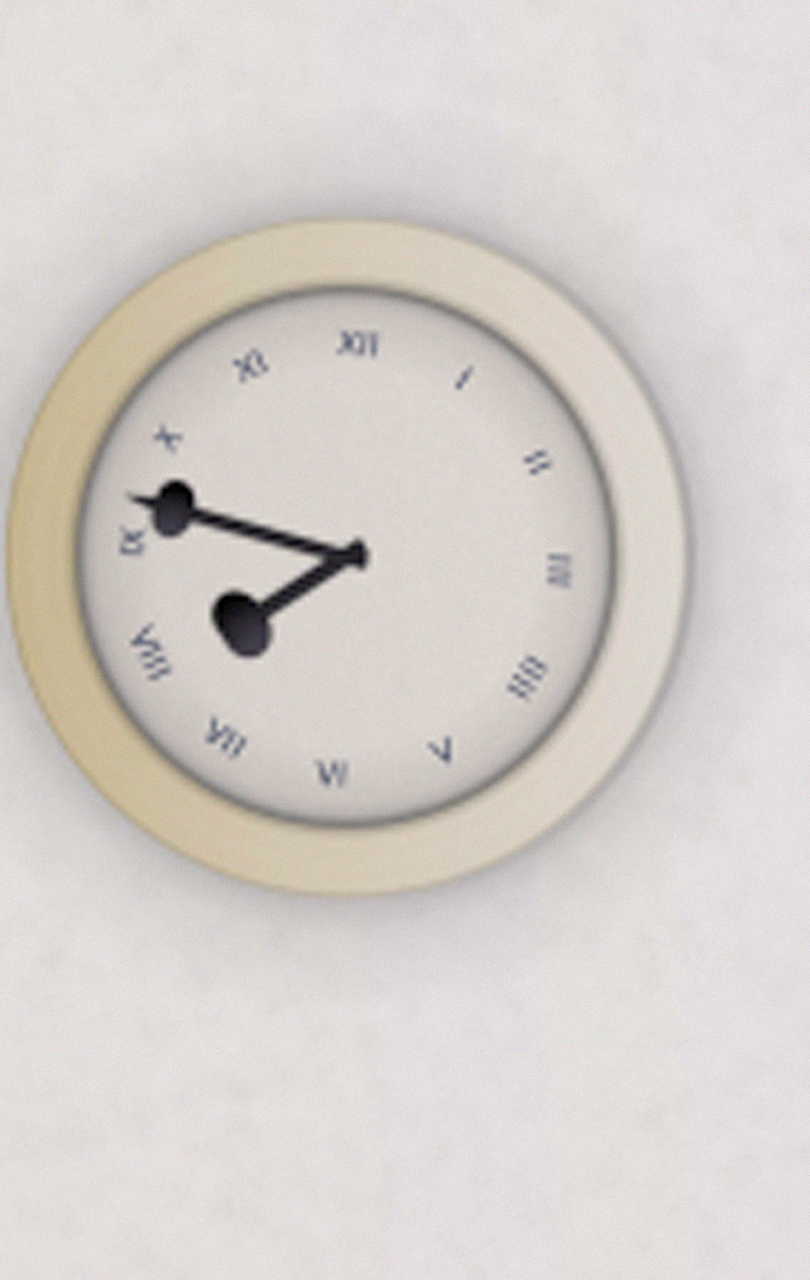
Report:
7h47
